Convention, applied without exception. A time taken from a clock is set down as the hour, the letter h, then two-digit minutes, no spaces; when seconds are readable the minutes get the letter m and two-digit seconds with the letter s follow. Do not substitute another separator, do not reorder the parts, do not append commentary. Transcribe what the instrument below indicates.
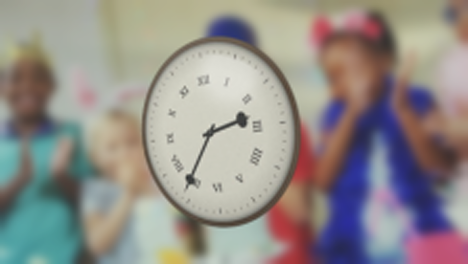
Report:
2h36
